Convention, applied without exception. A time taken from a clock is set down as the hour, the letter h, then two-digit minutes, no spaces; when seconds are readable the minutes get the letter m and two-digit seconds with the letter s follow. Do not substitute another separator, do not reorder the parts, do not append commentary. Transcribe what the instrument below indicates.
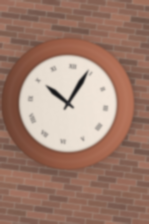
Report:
10h04
